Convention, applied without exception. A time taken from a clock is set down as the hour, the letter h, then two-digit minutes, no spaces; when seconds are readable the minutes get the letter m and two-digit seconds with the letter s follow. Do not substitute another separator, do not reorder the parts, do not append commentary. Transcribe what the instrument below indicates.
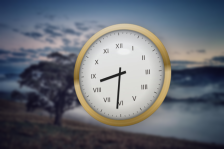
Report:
8h31
